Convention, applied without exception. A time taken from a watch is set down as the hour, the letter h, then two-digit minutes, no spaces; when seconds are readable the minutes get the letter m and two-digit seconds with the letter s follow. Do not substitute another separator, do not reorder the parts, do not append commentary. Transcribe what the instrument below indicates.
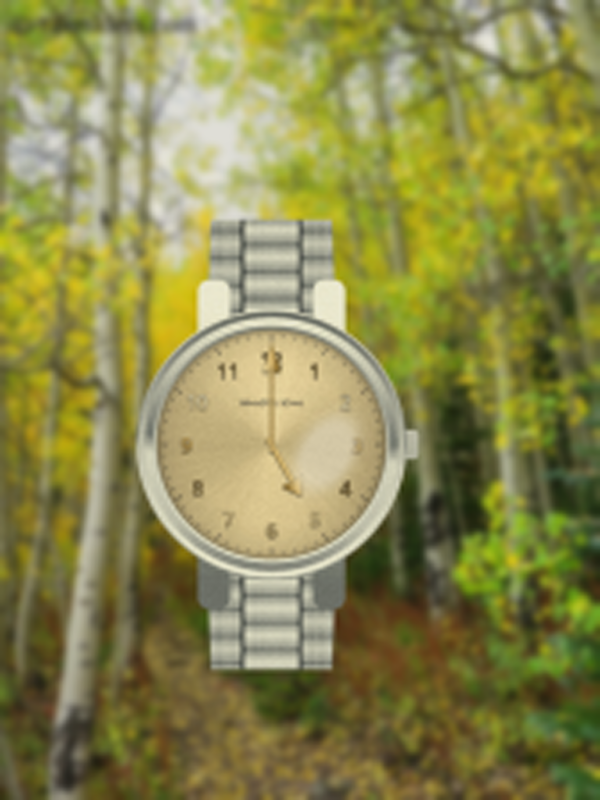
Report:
5h00
